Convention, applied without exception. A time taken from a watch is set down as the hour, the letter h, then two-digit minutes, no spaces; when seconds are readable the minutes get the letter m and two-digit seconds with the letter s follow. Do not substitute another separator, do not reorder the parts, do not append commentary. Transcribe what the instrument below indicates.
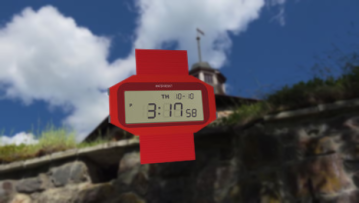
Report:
3h17m58s
